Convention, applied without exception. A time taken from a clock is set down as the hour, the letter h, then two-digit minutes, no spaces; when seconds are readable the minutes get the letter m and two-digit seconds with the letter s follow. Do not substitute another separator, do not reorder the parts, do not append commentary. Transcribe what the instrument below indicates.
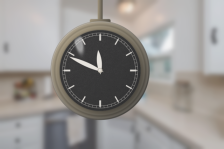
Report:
11h49
